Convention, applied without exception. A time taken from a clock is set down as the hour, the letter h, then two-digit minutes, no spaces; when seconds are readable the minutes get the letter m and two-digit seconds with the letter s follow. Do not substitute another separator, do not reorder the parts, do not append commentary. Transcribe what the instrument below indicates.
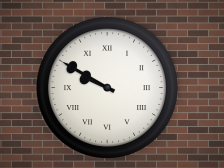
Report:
9h50
